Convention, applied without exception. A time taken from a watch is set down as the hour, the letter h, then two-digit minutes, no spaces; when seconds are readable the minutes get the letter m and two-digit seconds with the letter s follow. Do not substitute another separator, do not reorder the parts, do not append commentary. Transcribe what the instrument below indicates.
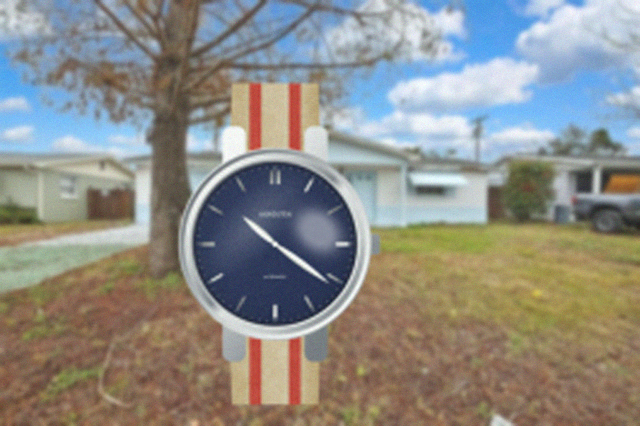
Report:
10h21
